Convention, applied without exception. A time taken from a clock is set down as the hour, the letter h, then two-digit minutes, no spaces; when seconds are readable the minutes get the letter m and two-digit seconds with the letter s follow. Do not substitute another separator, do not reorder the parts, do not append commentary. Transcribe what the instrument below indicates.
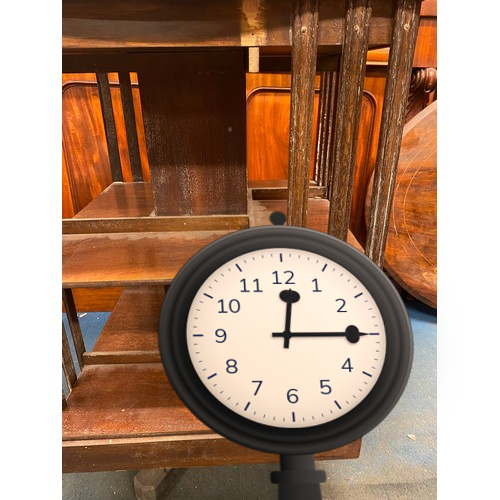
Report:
12h15
